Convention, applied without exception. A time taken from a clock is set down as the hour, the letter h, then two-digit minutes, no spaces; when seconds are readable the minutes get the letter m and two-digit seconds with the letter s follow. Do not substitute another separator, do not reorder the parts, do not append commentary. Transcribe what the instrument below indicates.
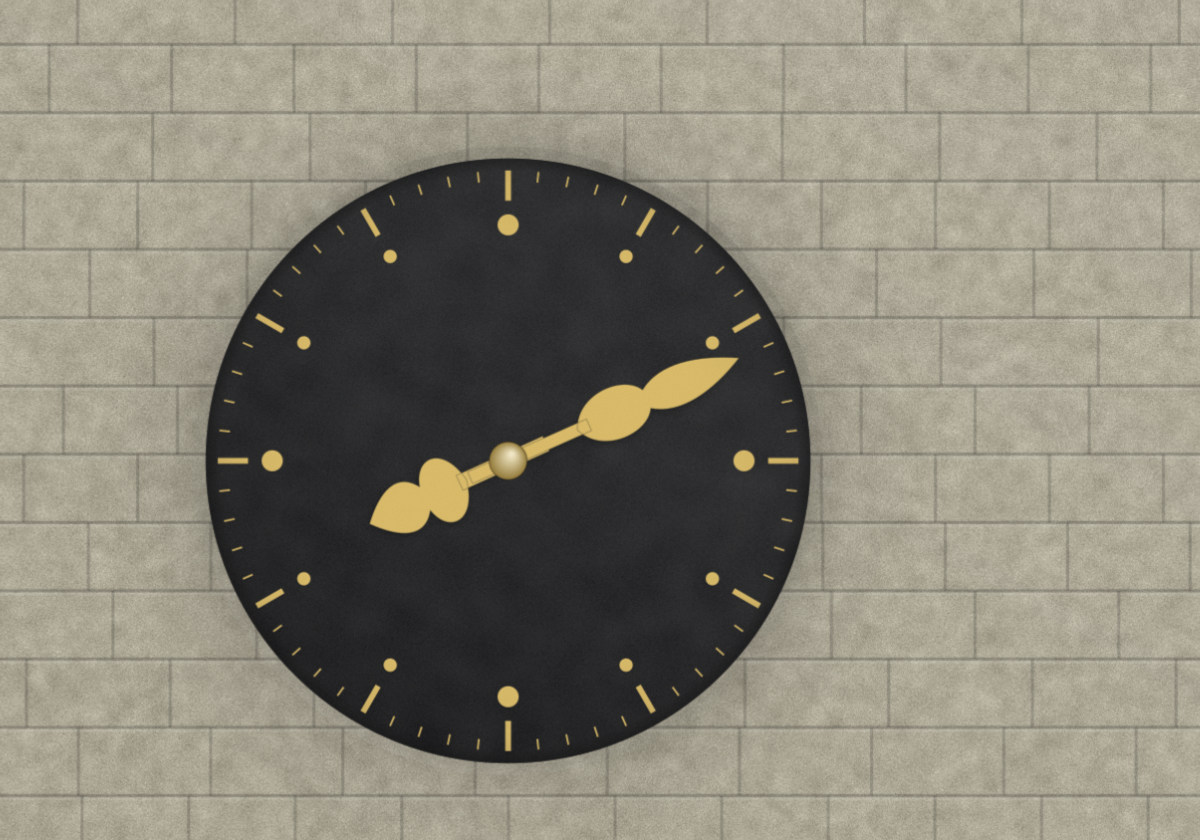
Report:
8h11
